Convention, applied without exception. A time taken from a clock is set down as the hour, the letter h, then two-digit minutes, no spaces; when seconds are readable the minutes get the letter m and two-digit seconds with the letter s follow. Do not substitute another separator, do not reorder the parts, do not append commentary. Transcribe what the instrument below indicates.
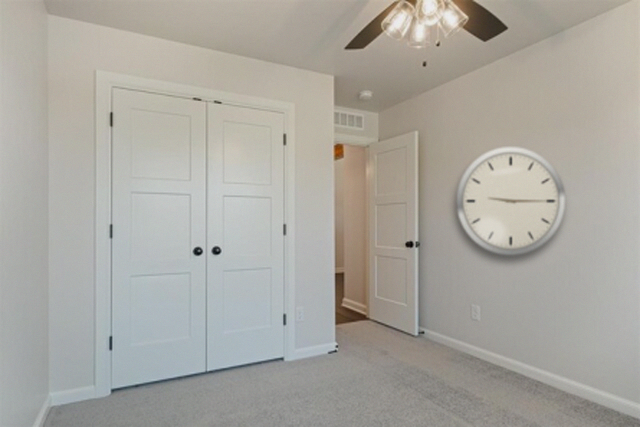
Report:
9h15
